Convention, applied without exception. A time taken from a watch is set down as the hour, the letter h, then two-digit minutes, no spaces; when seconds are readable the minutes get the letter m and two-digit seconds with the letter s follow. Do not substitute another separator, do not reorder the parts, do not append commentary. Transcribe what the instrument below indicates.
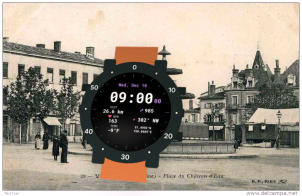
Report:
9h00
